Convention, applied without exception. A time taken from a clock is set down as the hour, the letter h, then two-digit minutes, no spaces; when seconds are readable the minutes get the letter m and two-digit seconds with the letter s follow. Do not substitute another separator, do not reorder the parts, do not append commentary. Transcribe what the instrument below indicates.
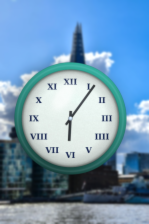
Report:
6h06
